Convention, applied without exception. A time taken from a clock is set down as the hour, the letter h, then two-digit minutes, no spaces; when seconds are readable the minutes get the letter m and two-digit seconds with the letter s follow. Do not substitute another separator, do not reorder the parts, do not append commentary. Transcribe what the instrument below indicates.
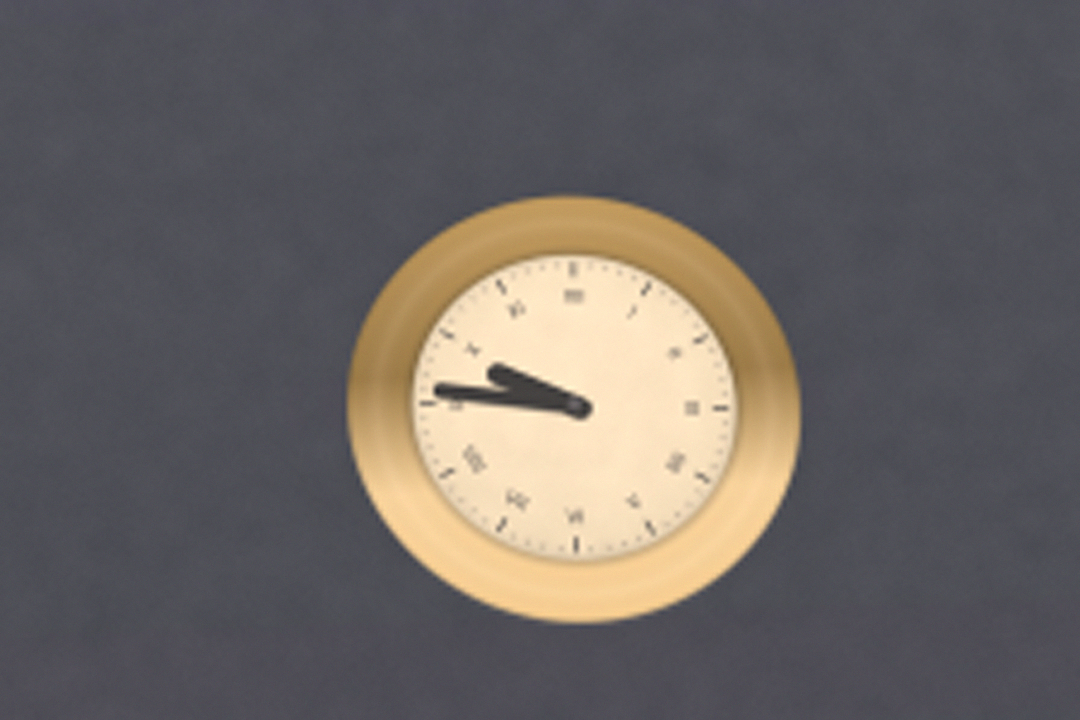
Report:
9h46
